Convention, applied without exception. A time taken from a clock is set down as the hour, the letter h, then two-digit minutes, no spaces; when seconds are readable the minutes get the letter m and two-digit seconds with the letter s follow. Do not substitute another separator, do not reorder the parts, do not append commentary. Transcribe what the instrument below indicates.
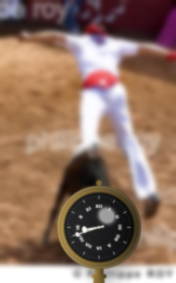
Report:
8h42
